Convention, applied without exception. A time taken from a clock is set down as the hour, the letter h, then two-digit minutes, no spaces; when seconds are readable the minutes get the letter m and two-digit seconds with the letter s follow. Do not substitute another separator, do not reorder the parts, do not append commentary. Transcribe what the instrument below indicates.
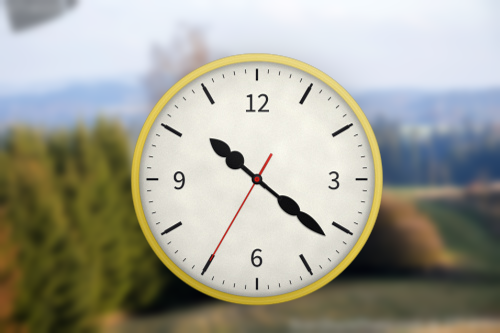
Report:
10h21m35s
